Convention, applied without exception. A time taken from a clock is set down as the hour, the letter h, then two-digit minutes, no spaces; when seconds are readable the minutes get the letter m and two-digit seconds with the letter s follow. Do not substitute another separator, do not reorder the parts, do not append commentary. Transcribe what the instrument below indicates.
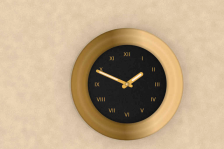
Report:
1h49
